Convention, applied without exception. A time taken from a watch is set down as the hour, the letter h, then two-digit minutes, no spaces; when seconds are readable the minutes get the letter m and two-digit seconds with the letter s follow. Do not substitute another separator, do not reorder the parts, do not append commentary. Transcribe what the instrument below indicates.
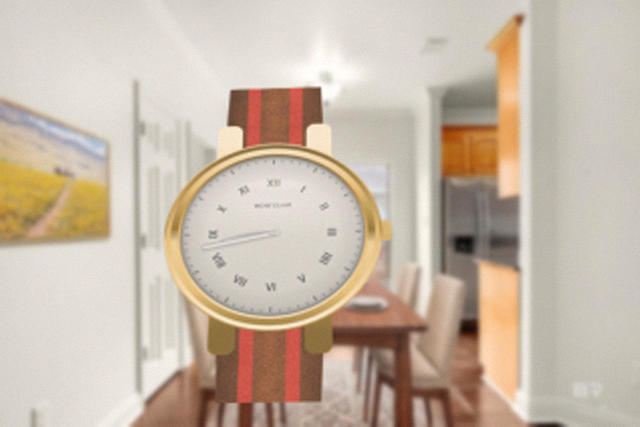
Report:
8h43
